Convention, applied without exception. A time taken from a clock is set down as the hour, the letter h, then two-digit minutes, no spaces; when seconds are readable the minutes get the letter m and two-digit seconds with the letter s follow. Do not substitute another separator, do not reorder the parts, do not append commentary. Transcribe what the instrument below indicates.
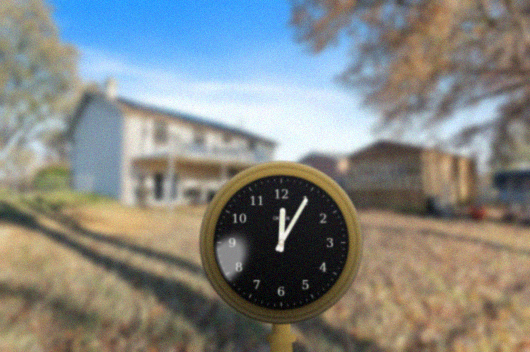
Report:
12h05
